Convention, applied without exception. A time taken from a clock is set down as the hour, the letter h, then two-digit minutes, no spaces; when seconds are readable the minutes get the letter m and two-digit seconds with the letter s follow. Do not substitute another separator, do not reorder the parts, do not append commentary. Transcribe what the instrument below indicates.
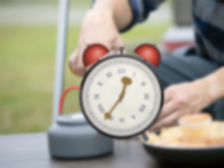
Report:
12h36
